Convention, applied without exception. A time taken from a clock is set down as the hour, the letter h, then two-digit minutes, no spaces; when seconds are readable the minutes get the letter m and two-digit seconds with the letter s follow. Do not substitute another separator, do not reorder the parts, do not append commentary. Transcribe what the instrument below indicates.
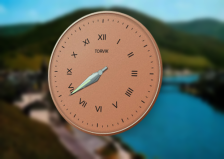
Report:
7h39
